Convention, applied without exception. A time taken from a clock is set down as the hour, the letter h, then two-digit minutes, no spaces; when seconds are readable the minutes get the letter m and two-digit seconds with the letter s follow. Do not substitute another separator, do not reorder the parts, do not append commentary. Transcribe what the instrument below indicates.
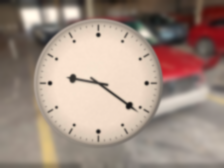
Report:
9h21
